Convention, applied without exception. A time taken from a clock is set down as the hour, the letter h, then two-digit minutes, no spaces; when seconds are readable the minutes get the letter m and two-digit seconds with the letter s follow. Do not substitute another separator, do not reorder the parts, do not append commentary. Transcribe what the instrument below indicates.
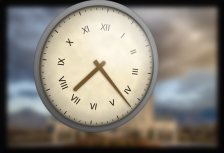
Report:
7h22
